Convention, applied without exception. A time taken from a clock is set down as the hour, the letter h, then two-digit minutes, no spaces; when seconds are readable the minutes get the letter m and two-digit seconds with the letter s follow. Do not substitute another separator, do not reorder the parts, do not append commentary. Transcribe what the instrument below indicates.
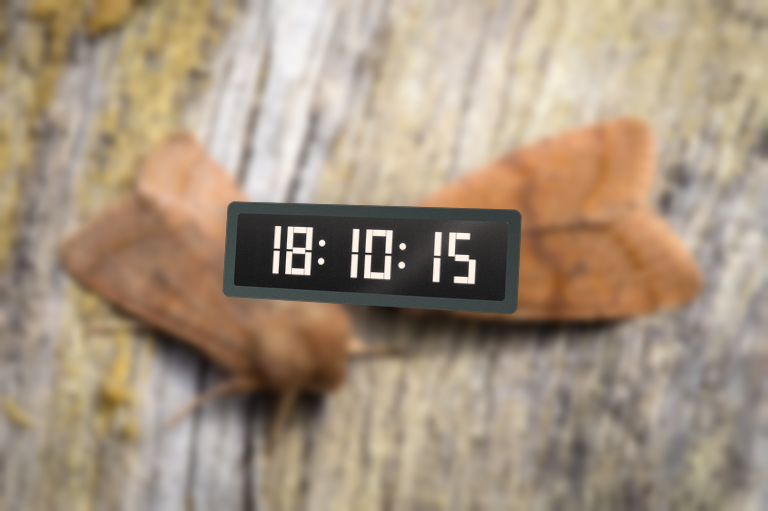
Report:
18h10m15s
